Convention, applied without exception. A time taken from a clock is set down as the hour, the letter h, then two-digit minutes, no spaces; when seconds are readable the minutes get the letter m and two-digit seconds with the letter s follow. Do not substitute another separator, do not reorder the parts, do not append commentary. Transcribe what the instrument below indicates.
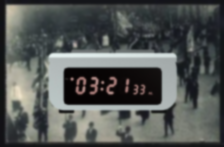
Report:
3h21
